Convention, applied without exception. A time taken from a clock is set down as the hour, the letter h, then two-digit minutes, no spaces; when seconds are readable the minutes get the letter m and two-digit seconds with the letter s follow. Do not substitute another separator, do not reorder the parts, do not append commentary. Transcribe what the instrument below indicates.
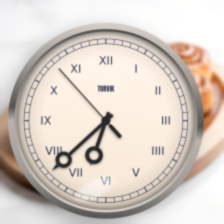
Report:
6h37m53s
